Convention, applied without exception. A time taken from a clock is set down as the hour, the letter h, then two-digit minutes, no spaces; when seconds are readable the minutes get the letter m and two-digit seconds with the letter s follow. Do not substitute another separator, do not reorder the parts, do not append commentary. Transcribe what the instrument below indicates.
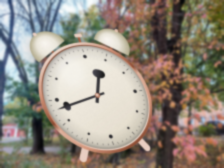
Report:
12h43
